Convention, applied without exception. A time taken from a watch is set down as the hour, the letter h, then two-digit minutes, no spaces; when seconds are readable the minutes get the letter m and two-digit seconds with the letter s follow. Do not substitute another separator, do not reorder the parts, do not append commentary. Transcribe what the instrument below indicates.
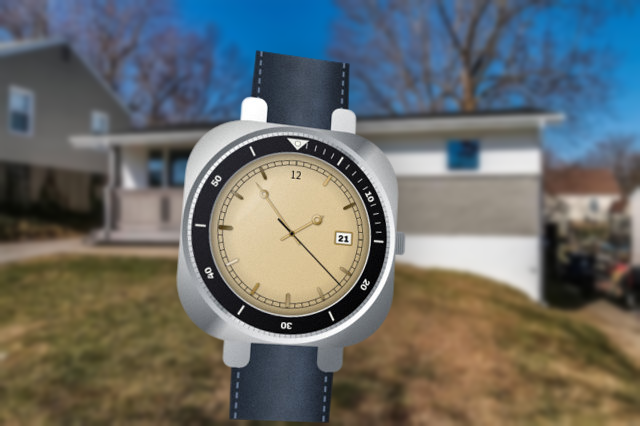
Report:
1h53m22s
